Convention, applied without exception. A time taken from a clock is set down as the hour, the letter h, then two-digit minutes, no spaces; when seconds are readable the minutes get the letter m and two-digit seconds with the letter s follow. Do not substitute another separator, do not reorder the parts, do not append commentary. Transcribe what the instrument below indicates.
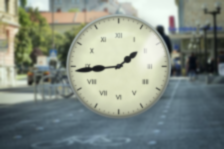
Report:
1h44
